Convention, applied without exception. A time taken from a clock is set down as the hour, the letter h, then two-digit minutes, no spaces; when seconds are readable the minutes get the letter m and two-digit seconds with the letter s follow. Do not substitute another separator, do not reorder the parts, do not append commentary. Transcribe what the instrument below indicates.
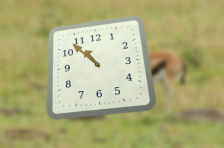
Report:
10h53
